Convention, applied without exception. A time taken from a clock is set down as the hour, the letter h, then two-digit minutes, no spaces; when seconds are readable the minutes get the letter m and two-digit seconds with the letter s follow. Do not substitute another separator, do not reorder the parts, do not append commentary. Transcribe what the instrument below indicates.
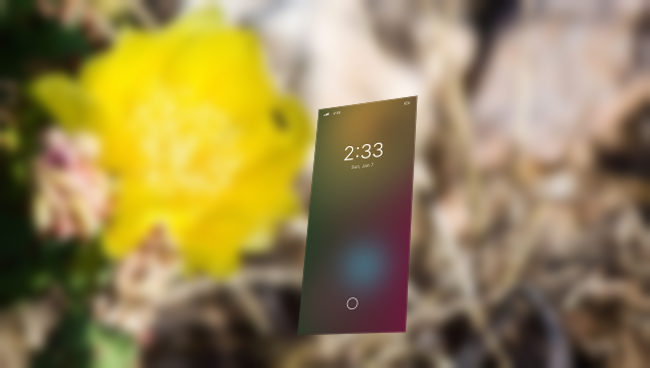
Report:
2h33
